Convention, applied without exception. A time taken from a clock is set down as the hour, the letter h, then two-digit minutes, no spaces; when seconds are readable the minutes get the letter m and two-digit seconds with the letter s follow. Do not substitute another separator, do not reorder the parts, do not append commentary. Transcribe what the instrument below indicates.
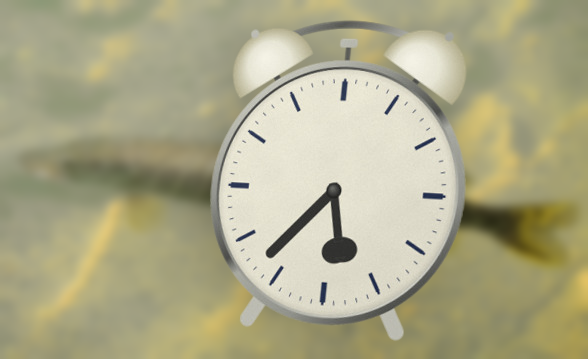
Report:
5h37
